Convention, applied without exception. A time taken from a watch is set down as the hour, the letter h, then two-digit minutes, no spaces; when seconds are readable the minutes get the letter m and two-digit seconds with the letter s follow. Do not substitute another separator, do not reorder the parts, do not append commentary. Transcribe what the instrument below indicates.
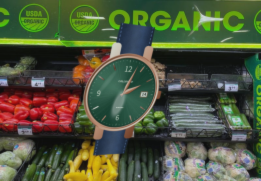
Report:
2h03
